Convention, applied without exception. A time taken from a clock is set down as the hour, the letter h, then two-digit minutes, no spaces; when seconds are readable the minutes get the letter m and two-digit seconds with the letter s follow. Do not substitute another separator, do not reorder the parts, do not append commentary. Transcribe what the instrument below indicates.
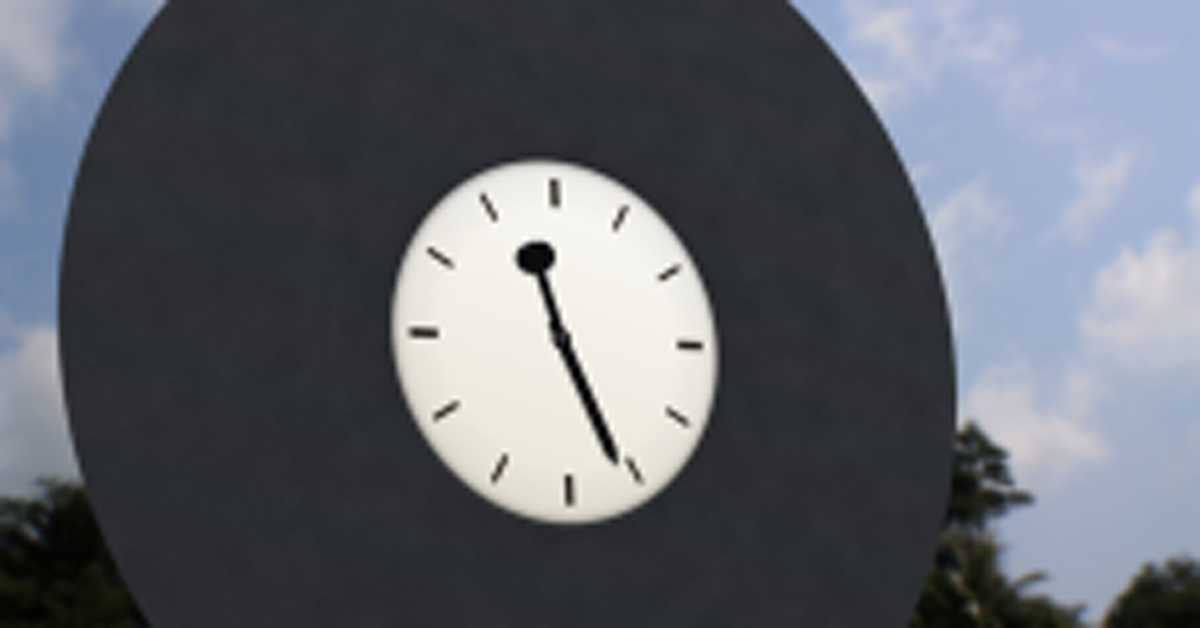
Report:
11h26
